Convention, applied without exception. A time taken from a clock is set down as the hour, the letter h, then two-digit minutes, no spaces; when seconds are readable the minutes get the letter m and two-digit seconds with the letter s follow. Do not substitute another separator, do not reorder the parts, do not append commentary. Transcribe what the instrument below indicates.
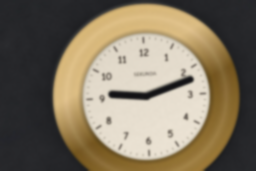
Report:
9h12
